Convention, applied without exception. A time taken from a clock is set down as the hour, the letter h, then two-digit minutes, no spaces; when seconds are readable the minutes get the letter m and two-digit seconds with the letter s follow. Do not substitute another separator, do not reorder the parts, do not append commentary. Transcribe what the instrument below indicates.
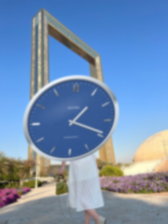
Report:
1h19
